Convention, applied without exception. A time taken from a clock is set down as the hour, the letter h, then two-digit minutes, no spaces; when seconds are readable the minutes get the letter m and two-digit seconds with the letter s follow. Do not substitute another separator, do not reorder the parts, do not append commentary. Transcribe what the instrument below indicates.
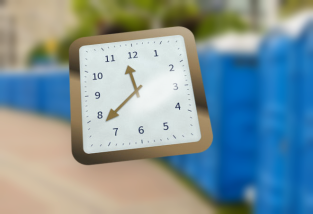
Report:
11h38
